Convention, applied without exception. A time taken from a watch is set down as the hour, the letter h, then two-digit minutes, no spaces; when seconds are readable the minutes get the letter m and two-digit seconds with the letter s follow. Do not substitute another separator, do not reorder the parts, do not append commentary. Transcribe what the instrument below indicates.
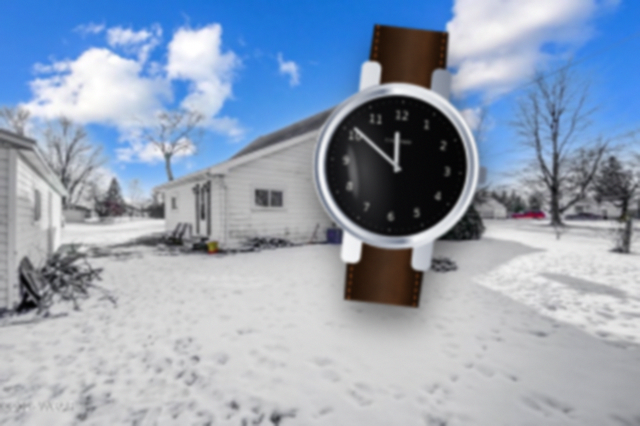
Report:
11h51
